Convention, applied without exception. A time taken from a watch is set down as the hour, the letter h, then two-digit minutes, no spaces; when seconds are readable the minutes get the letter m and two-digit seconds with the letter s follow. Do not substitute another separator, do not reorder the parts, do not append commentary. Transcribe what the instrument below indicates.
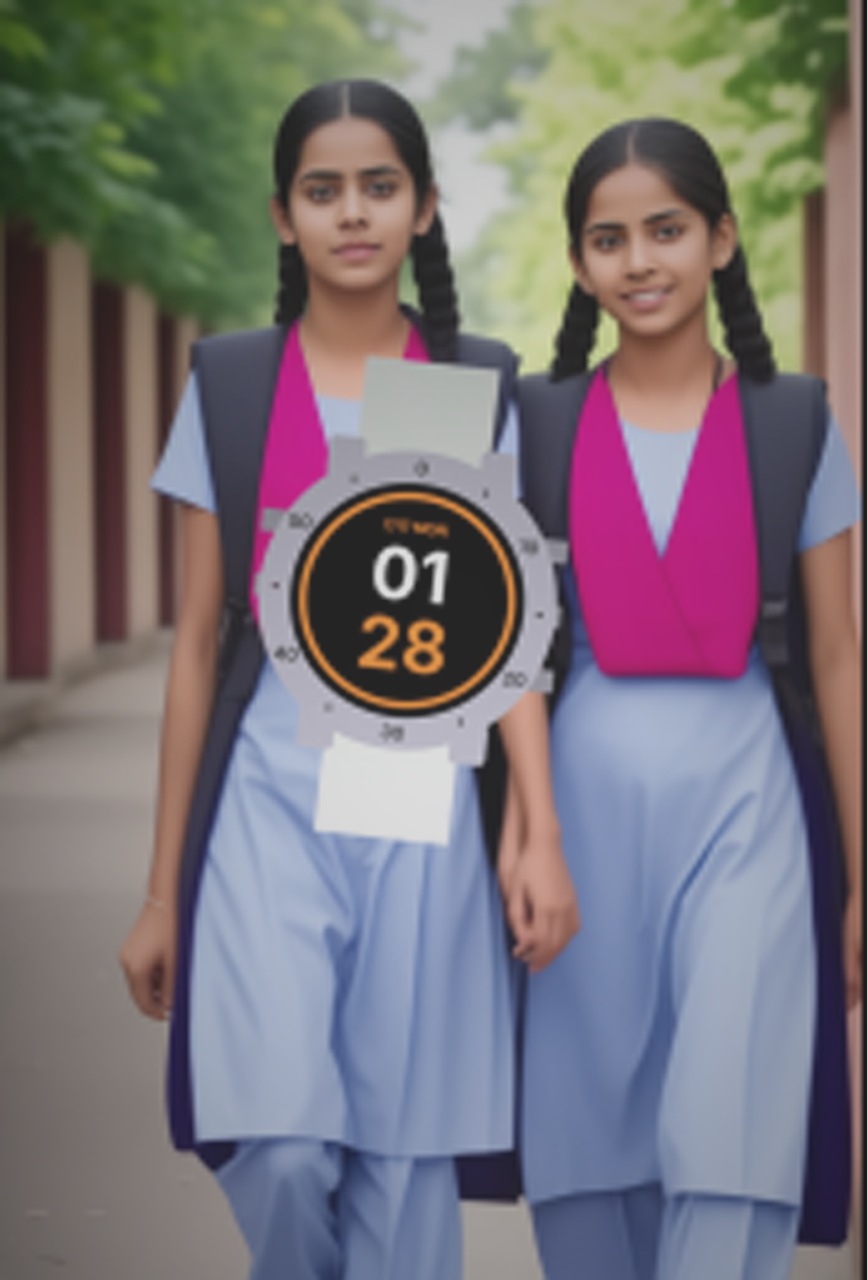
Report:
1h28
